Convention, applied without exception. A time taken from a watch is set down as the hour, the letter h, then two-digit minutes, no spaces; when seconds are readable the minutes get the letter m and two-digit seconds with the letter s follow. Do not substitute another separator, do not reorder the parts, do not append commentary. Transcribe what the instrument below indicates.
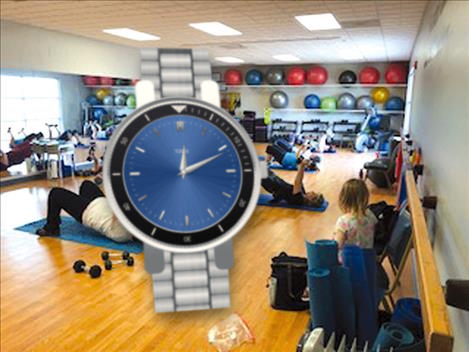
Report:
12h11
